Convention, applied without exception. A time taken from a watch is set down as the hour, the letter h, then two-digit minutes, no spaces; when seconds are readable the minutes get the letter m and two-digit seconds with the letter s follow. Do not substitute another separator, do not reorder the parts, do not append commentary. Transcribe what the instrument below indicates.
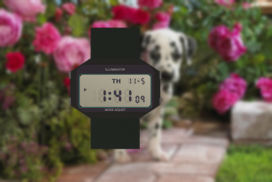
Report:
1h41m09s
